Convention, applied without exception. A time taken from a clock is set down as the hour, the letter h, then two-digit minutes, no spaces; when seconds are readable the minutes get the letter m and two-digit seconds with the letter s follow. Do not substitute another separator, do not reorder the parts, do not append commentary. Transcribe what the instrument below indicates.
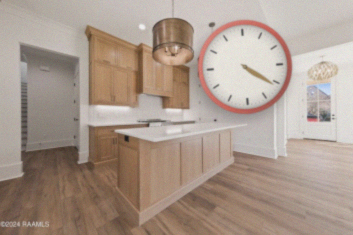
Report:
4h21
